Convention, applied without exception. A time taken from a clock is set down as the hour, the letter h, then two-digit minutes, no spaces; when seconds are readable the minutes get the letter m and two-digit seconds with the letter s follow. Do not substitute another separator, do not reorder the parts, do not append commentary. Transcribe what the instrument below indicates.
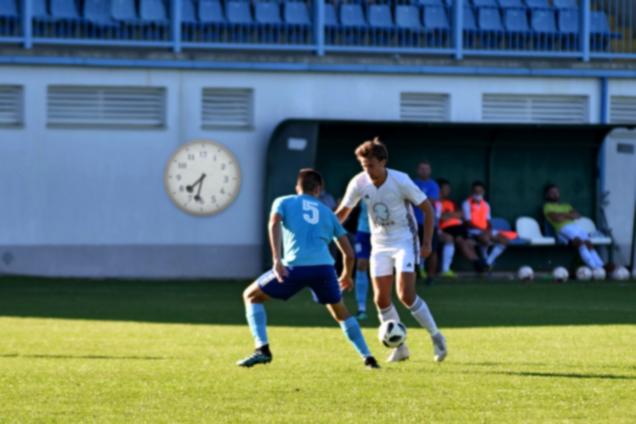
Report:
7h32
